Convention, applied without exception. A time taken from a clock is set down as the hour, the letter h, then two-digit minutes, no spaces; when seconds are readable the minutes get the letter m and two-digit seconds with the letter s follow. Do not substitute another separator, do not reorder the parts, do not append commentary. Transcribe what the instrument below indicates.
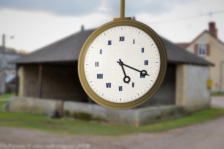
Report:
5h19
